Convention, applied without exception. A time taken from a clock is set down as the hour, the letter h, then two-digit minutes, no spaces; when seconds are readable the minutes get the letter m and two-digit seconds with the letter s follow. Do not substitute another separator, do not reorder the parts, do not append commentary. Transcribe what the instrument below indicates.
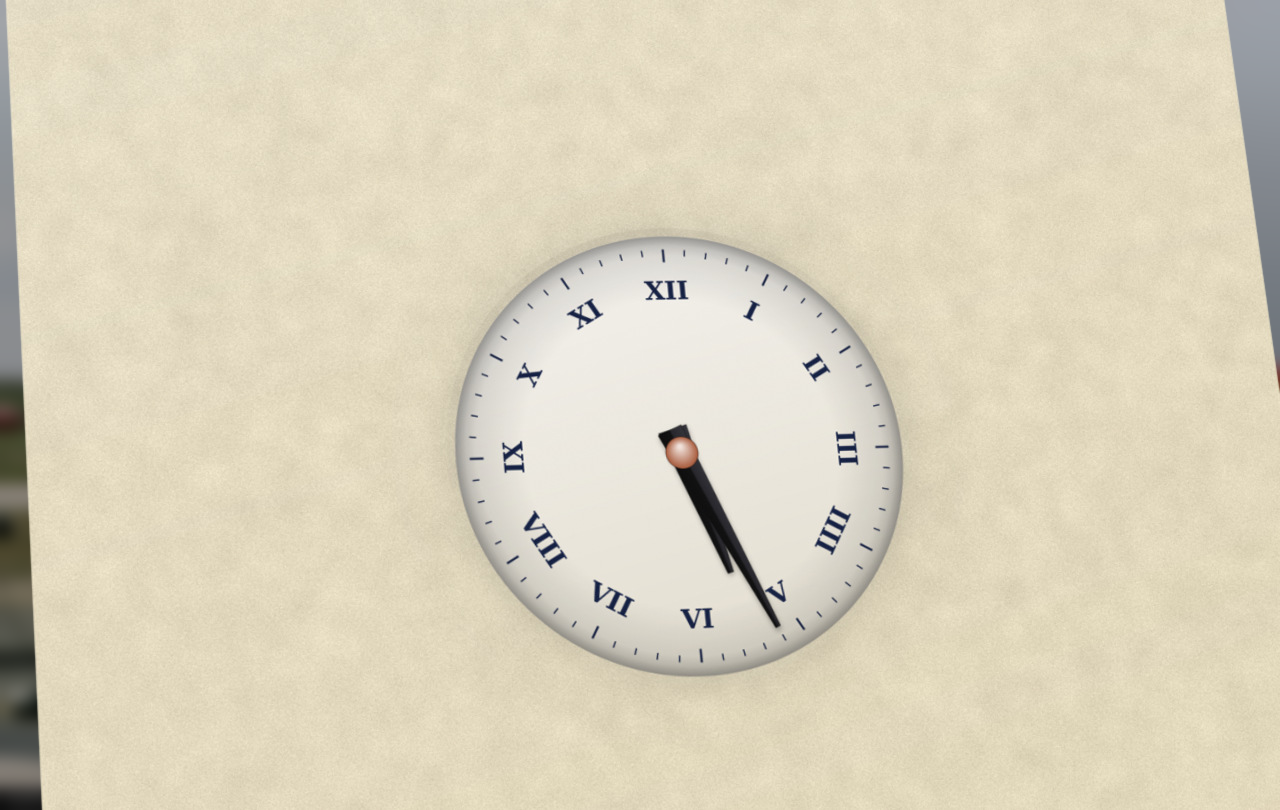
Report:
5h26
